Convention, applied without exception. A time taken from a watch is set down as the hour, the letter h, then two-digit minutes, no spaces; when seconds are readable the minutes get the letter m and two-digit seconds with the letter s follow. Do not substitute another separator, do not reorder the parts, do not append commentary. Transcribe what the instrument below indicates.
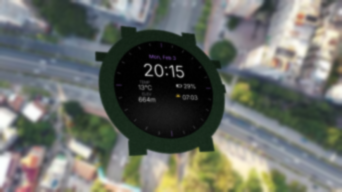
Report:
20h15
